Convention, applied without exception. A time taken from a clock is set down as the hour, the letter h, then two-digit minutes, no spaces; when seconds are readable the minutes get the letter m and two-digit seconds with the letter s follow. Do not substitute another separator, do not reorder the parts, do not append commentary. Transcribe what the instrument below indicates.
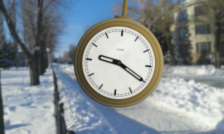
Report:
9h20
